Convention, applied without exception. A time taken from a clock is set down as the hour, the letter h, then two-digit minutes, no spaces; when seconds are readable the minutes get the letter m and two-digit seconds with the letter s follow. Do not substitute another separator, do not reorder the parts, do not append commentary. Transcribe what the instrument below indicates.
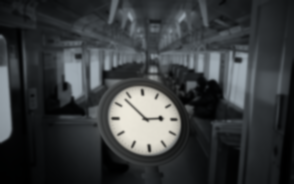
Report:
2h53
